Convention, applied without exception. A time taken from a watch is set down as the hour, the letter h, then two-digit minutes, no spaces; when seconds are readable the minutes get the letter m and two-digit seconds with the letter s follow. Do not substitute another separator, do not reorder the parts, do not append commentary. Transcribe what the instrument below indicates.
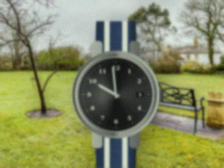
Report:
9h59
